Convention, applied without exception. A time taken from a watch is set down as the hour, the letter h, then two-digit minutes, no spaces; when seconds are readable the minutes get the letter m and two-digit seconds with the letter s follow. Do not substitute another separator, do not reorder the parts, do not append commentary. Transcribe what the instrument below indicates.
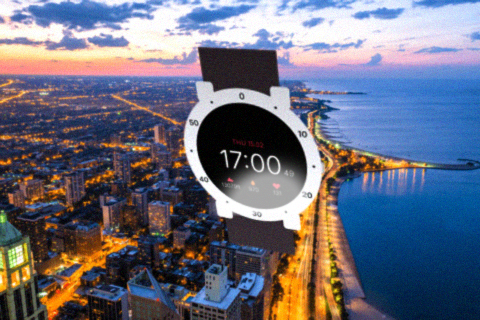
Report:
17h00
